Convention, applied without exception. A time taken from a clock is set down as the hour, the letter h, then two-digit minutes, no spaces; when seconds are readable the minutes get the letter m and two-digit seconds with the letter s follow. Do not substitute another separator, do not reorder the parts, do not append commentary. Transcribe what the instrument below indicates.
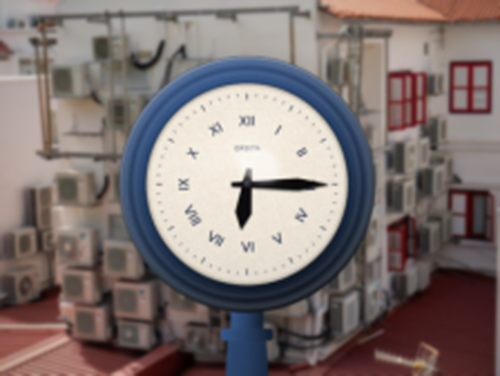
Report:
6h15
